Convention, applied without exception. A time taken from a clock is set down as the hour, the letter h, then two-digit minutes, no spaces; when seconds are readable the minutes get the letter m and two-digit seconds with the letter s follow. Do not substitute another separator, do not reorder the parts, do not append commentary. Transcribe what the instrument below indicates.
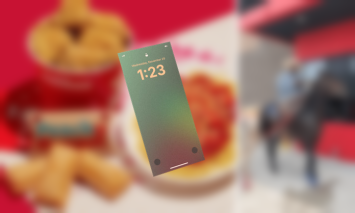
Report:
1h23
